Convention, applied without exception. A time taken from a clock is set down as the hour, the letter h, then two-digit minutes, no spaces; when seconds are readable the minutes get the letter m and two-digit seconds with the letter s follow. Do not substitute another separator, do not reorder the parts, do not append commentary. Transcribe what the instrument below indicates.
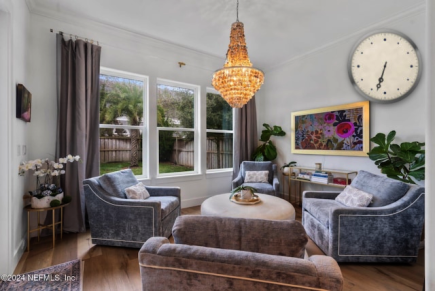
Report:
6h33
